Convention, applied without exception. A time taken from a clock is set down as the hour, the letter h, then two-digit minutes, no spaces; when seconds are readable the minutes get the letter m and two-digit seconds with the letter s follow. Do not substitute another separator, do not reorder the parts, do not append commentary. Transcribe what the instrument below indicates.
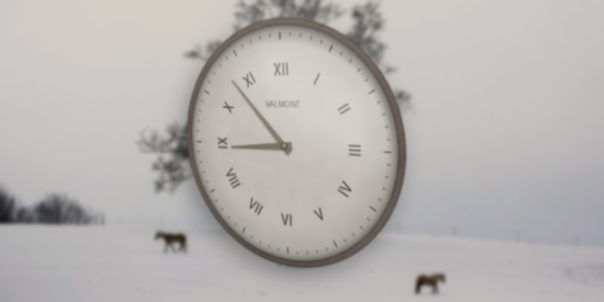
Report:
8h53
